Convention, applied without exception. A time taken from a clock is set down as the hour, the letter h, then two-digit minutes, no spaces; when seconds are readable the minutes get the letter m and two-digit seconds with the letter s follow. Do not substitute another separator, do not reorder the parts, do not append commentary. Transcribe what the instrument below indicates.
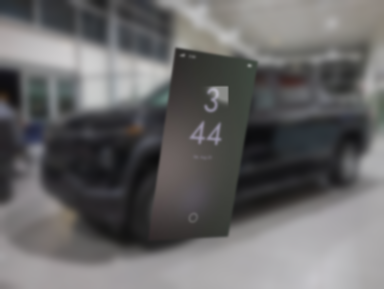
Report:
3h44
